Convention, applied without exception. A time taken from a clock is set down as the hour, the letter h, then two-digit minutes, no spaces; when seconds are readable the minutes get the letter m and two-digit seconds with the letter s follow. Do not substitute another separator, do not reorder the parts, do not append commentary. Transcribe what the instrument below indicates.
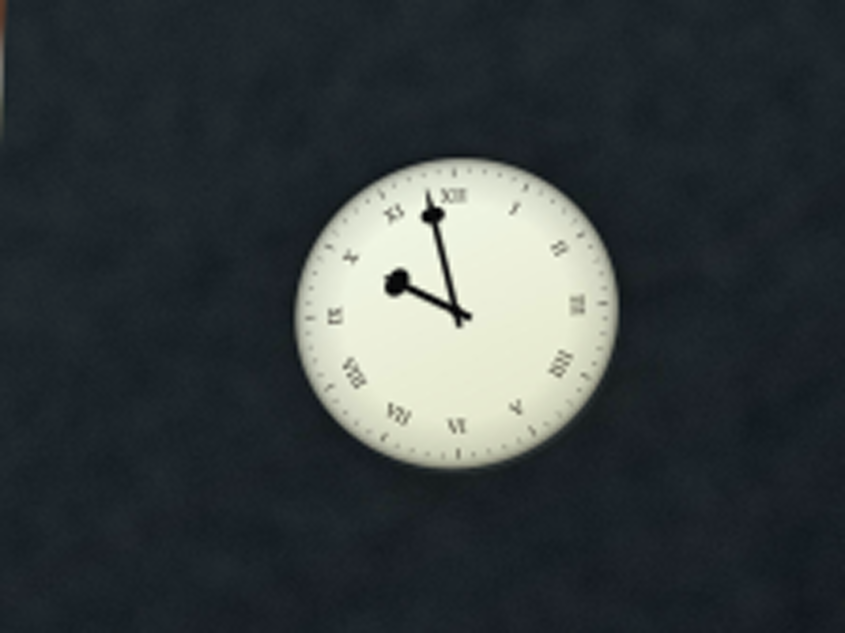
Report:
9h58
